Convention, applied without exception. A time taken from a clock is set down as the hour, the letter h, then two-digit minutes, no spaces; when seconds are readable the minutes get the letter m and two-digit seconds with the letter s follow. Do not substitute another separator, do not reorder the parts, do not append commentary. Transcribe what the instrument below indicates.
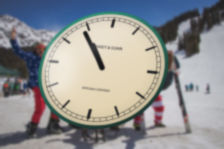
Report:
10h54
